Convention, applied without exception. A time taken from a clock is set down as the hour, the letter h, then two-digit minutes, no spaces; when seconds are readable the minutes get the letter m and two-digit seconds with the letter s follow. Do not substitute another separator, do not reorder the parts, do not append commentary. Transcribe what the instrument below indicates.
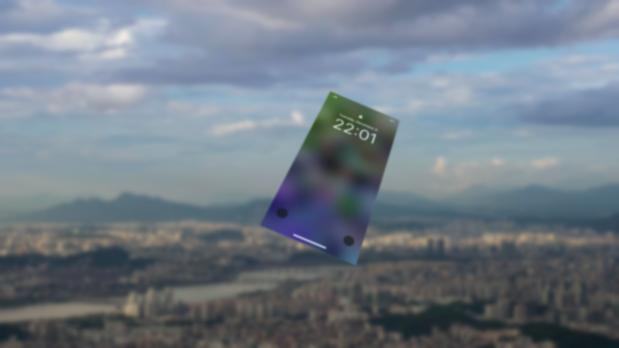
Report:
22h01
